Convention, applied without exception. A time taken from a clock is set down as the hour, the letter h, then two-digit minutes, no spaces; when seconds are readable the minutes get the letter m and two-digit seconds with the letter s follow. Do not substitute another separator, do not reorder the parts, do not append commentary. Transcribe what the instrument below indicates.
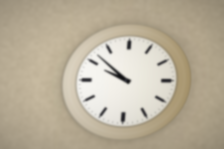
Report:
9h52
